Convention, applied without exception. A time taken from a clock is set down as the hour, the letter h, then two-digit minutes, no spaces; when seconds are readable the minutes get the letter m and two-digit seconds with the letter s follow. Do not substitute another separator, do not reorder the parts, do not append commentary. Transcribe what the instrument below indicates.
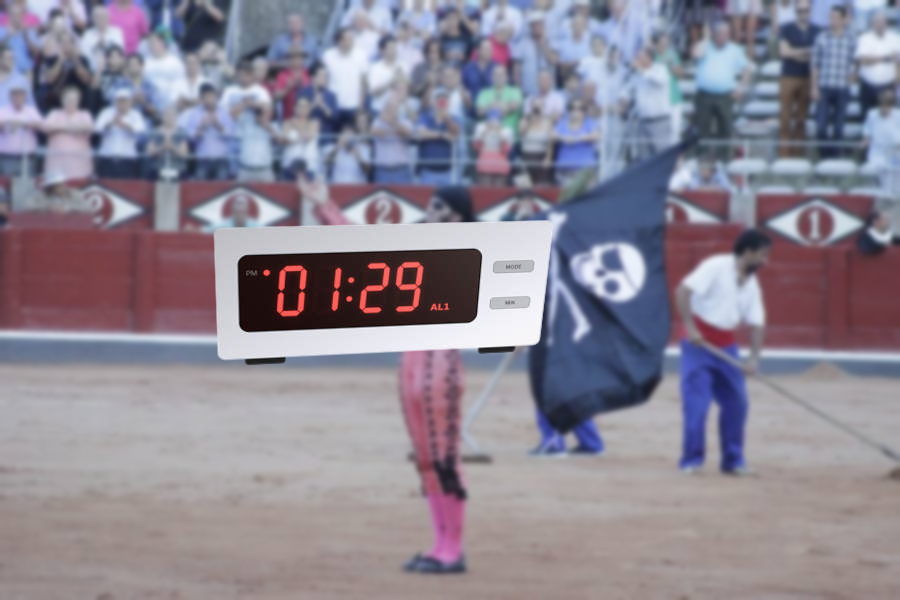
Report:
1h29
